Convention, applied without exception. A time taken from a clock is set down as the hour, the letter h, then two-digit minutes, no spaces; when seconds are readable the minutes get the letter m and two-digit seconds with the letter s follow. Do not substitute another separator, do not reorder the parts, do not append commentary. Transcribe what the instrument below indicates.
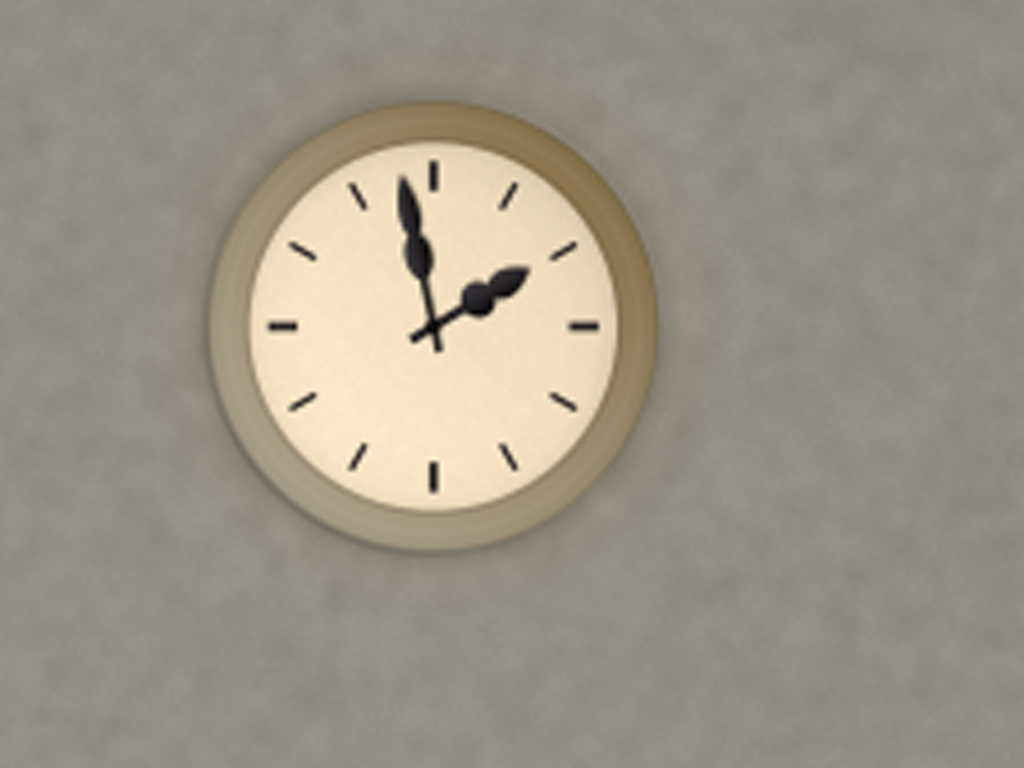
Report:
1h58
